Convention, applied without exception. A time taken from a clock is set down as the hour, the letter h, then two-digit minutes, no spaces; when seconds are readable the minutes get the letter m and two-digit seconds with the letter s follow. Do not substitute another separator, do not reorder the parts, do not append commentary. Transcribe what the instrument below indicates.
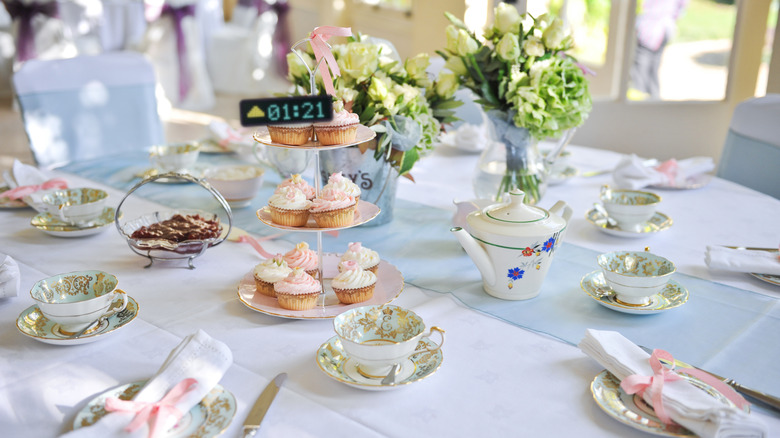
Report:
1h21
